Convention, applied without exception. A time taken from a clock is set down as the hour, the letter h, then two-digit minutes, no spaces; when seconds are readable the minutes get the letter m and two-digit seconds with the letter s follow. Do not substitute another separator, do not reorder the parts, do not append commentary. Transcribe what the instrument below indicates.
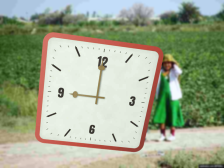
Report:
9h00
